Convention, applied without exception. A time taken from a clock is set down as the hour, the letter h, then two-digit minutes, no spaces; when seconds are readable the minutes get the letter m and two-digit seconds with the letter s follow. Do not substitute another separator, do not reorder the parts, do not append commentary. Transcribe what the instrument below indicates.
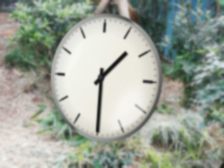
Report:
1h30
